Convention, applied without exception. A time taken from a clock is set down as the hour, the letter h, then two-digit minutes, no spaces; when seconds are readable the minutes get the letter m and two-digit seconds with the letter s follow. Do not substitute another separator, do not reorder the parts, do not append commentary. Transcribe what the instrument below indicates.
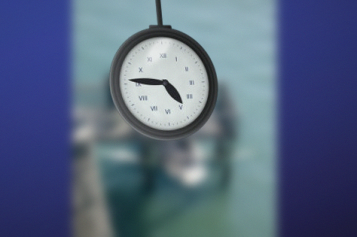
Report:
4h46
